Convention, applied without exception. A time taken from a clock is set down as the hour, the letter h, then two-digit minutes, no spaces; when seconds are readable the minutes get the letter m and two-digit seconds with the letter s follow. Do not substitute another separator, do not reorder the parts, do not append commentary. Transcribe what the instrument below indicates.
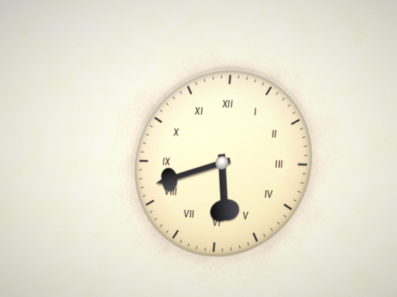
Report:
5h42
